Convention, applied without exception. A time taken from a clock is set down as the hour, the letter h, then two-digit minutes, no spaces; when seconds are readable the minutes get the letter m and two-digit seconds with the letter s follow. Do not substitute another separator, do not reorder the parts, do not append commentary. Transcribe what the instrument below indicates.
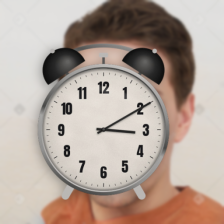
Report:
3h10
